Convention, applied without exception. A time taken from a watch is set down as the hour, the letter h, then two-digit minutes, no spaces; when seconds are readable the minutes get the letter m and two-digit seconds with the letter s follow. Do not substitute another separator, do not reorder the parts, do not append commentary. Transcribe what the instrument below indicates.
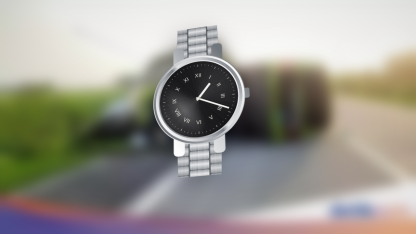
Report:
1h19
